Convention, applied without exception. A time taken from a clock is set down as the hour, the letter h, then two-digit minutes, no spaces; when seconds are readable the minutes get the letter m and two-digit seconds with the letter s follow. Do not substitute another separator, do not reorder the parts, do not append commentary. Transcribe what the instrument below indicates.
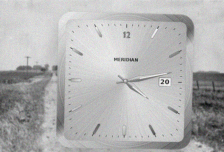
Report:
4h13
